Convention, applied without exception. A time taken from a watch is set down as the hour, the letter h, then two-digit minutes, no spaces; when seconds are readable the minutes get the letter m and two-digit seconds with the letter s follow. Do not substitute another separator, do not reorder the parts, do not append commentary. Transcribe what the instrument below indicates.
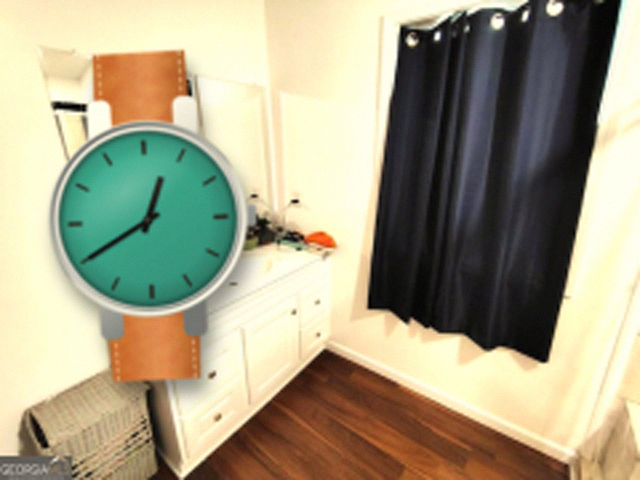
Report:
12h40
